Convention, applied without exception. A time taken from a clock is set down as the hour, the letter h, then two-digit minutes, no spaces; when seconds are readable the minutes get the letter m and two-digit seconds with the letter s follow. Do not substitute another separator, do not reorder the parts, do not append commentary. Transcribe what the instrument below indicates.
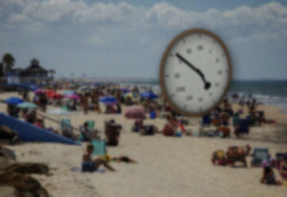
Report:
4h51
